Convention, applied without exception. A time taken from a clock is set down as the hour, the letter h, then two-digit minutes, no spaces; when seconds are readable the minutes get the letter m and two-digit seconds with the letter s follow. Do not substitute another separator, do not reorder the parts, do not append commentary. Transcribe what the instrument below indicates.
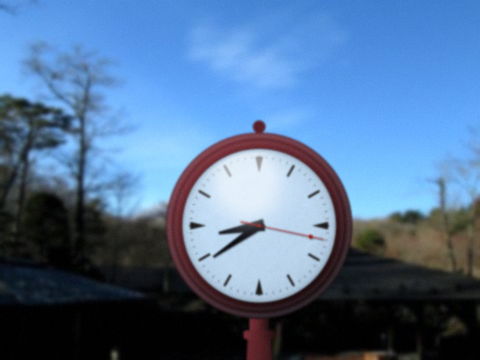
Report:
8h39m17s
